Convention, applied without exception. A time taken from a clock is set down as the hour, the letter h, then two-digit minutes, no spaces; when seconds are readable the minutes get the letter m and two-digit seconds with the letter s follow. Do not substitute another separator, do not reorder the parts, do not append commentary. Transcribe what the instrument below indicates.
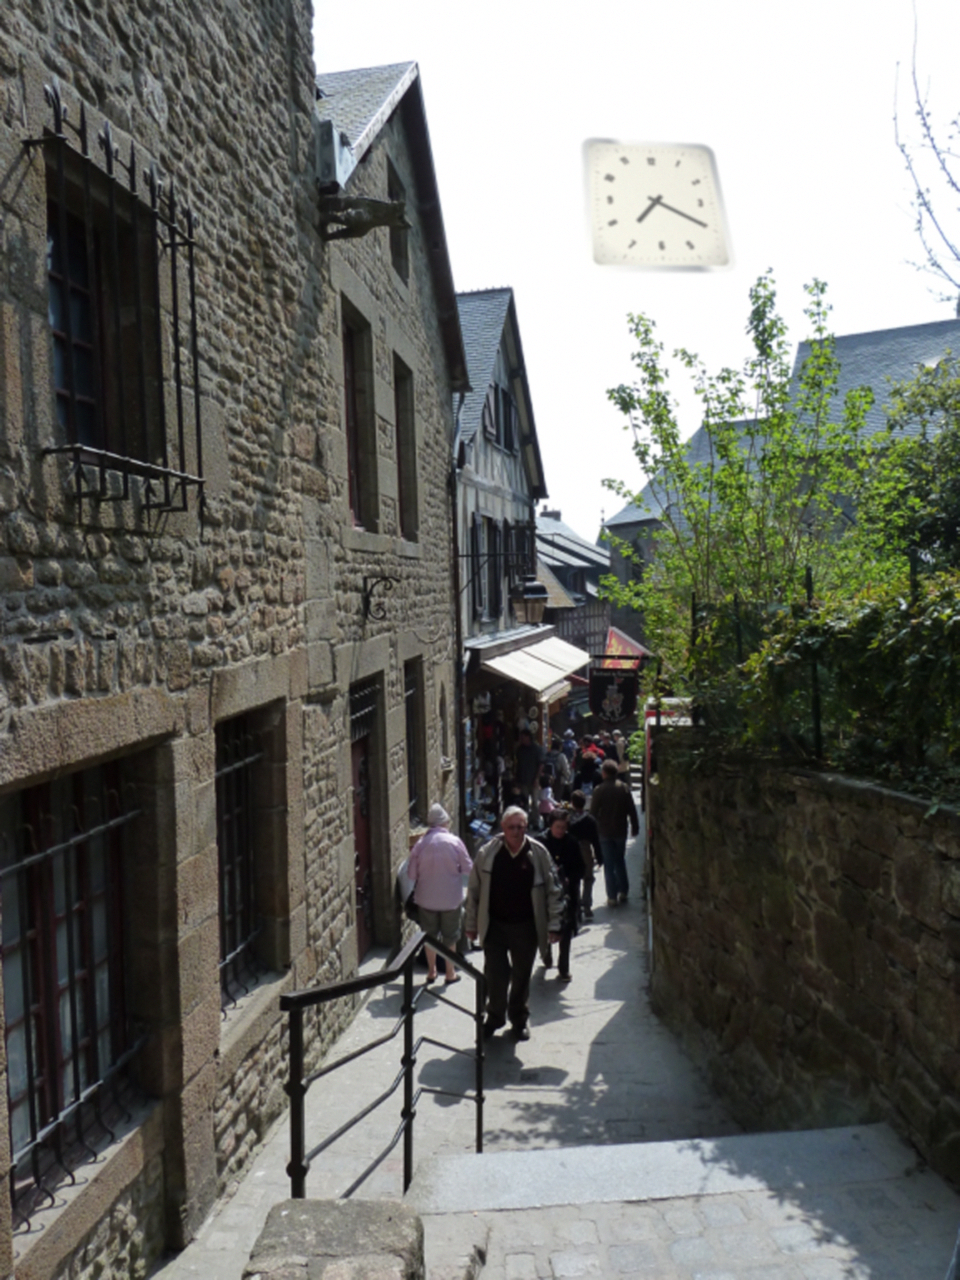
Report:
7h20
